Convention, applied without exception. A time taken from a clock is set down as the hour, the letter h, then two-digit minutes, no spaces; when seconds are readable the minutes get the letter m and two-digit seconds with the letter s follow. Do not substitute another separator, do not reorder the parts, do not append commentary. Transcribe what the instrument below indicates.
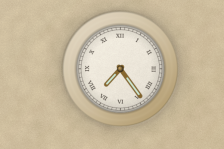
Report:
7h24
